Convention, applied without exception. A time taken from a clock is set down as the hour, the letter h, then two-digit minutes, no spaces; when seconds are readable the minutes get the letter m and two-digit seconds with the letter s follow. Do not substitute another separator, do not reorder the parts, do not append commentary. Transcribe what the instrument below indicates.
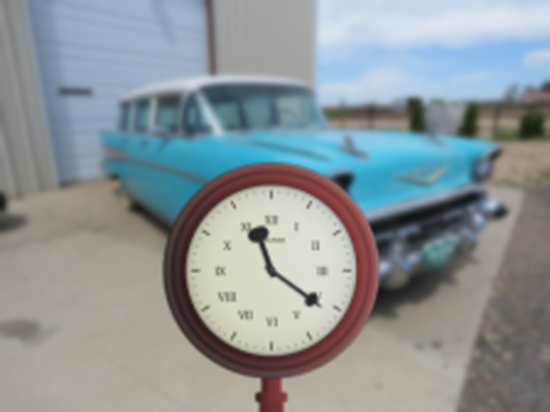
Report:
11h21
